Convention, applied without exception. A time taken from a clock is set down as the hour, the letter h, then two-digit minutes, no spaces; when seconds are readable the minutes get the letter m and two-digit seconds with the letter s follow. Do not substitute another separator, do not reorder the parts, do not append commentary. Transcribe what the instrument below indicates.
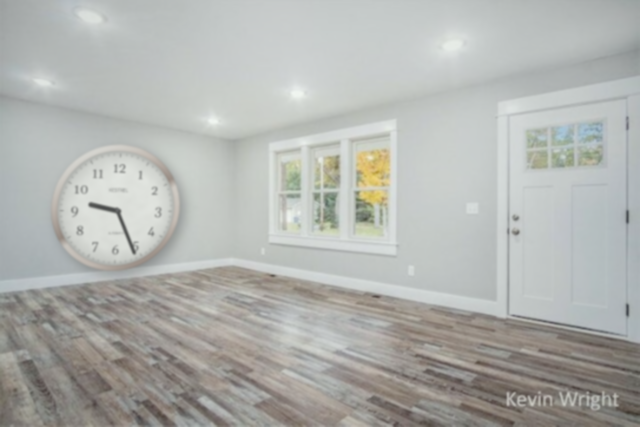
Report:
9h26
